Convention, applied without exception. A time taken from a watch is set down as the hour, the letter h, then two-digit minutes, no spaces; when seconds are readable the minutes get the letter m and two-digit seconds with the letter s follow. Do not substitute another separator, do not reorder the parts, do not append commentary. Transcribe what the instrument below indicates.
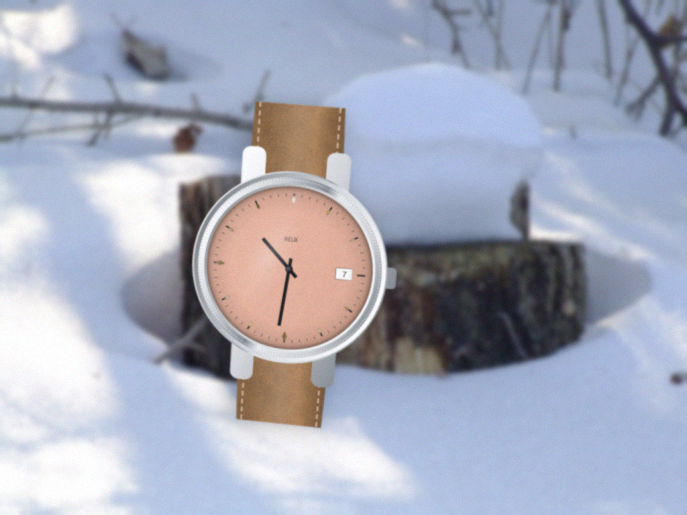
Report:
10h31
